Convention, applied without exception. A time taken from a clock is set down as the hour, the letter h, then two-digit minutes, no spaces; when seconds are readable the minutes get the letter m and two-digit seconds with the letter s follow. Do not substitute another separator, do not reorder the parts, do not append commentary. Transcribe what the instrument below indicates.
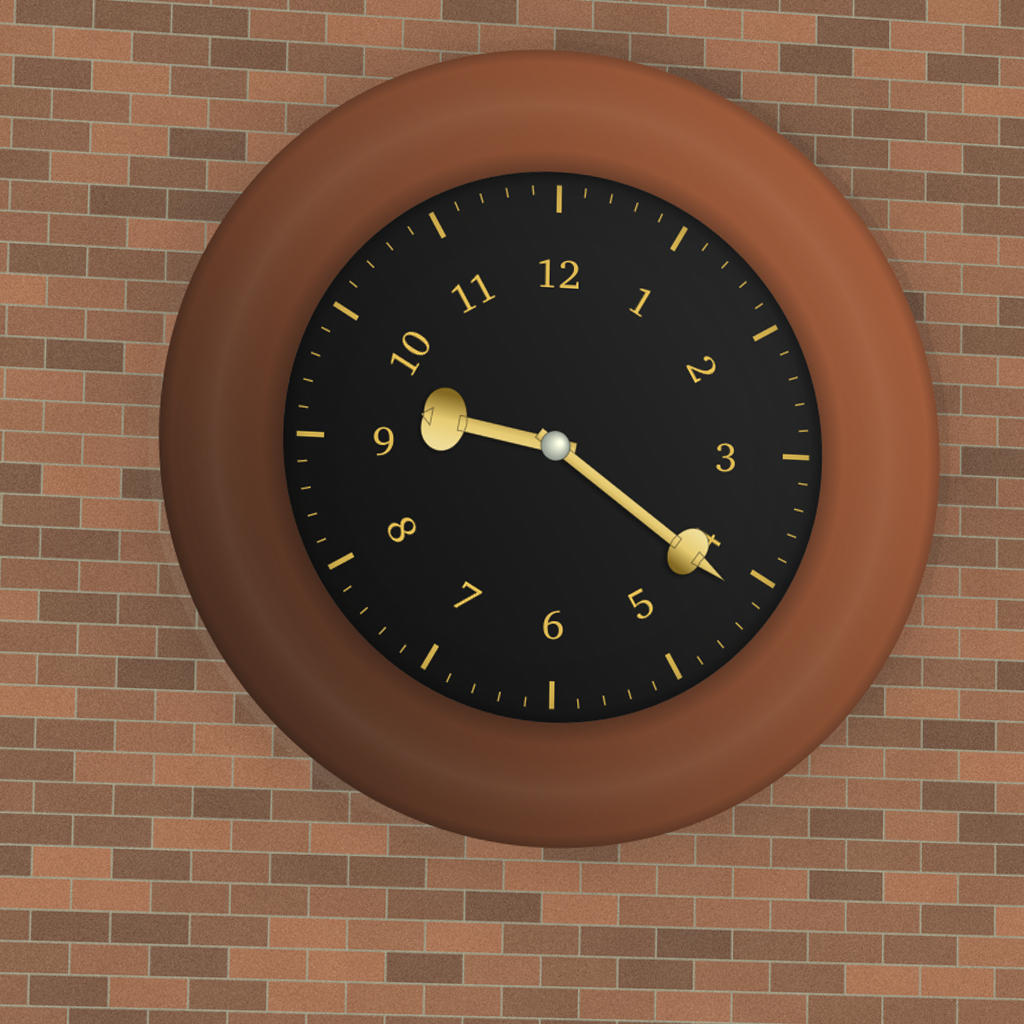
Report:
9h21
